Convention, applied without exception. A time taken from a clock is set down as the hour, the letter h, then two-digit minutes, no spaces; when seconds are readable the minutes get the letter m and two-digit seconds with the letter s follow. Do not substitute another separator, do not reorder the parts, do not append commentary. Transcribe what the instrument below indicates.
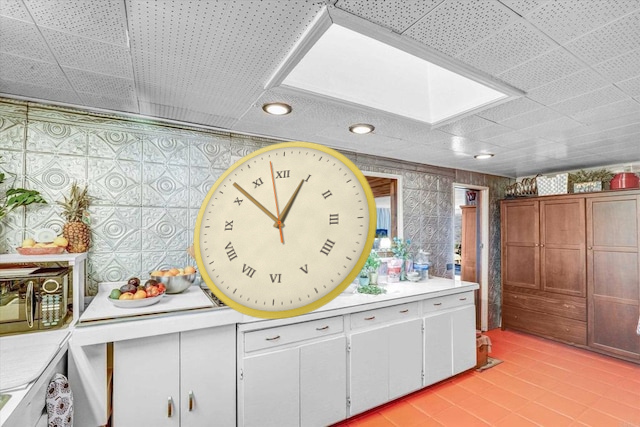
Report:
12h51m58s
